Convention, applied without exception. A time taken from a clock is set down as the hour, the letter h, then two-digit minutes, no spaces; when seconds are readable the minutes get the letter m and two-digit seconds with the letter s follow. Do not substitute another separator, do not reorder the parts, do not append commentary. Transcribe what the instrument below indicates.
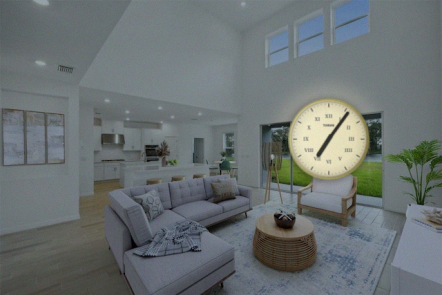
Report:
7h06
